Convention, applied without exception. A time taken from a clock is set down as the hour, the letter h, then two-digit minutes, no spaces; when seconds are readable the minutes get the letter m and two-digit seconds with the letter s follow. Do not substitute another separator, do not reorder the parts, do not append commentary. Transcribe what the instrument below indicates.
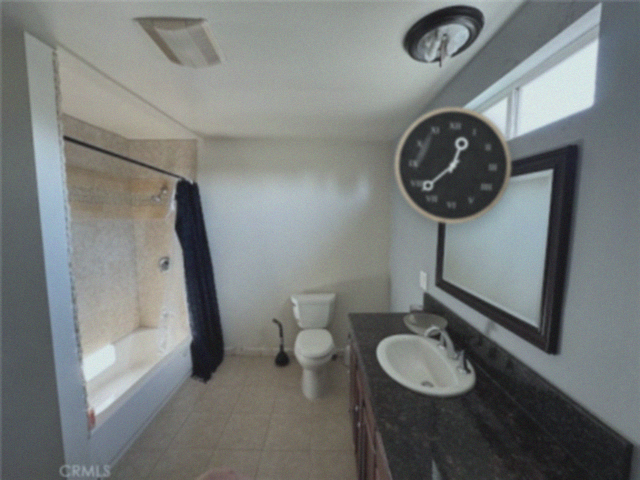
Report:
12h38
